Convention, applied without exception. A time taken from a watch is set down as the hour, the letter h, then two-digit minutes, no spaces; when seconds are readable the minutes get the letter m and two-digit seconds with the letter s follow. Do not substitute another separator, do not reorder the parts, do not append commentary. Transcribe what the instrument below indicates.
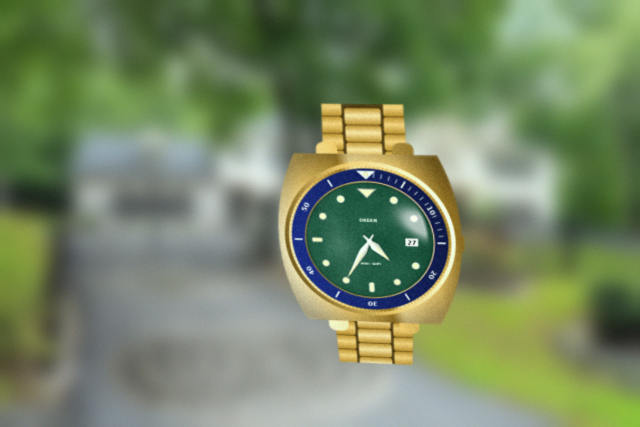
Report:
4h35
